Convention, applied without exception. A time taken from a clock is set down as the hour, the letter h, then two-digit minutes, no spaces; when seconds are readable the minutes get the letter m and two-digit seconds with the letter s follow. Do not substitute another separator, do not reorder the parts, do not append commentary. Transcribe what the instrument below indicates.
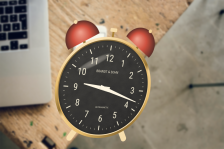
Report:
9h18
